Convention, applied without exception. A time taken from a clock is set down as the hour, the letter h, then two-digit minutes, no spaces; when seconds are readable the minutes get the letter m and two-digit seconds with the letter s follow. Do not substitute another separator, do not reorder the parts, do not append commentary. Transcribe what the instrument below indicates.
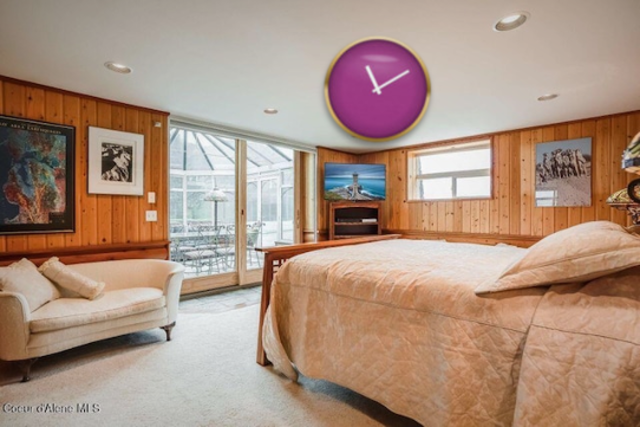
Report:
11h10
